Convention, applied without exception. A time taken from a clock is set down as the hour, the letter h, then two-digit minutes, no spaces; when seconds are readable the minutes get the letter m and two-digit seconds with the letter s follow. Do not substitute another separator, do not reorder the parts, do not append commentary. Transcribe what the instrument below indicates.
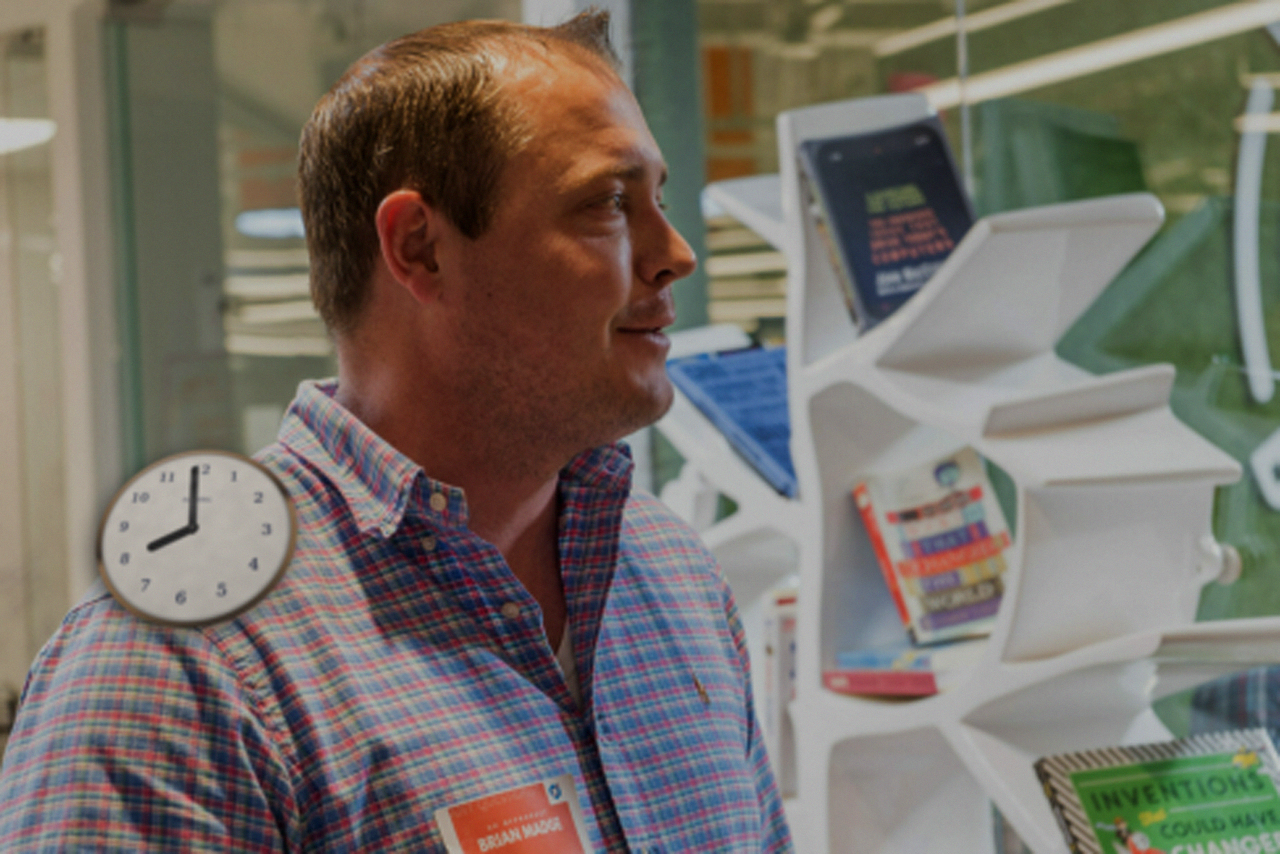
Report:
7h59
